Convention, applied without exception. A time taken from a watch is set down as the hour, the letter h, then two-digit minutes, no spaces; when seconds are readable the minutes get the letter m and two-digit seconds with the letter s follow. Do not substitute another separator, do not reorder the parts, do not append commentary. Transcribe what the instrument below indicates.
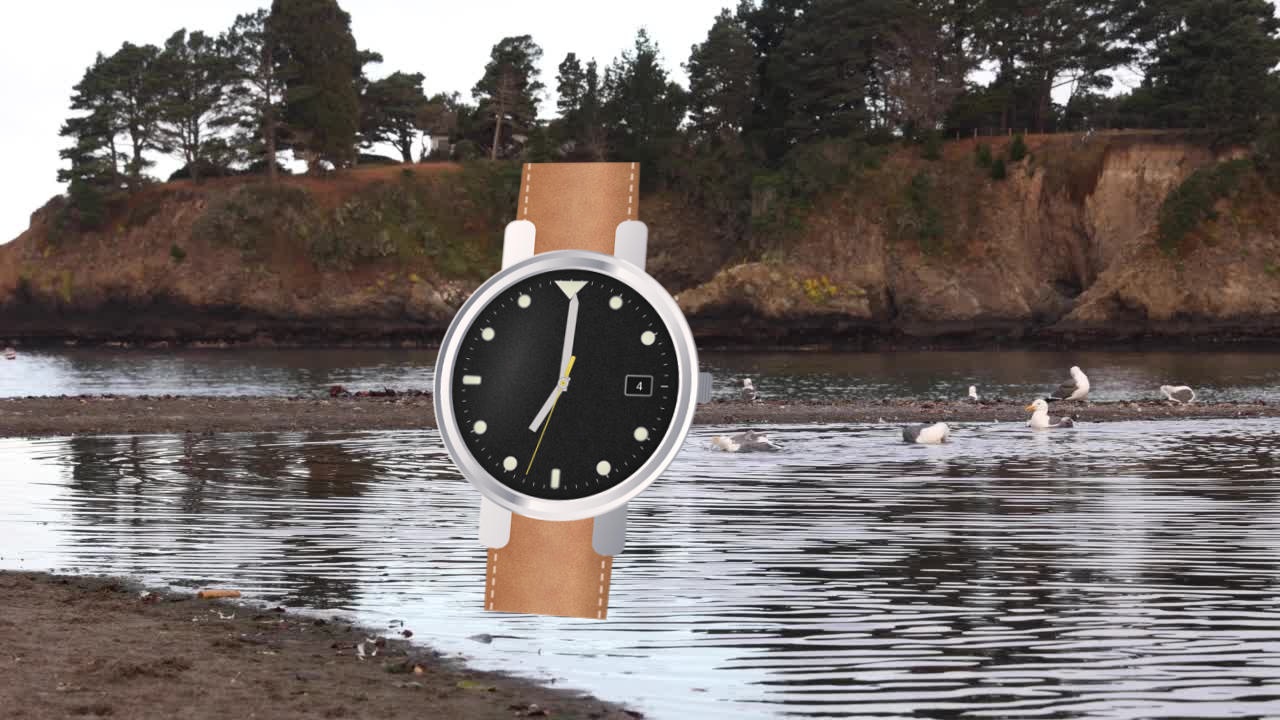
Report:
7h00m33s
